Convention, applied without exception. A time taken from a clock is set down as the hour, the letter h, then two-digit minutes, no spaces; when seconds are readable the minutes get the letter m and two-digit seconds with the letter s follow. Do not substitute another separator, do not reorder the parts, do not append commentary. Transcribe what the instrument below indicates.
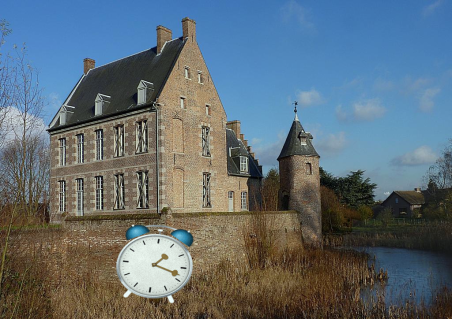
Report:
1h18
